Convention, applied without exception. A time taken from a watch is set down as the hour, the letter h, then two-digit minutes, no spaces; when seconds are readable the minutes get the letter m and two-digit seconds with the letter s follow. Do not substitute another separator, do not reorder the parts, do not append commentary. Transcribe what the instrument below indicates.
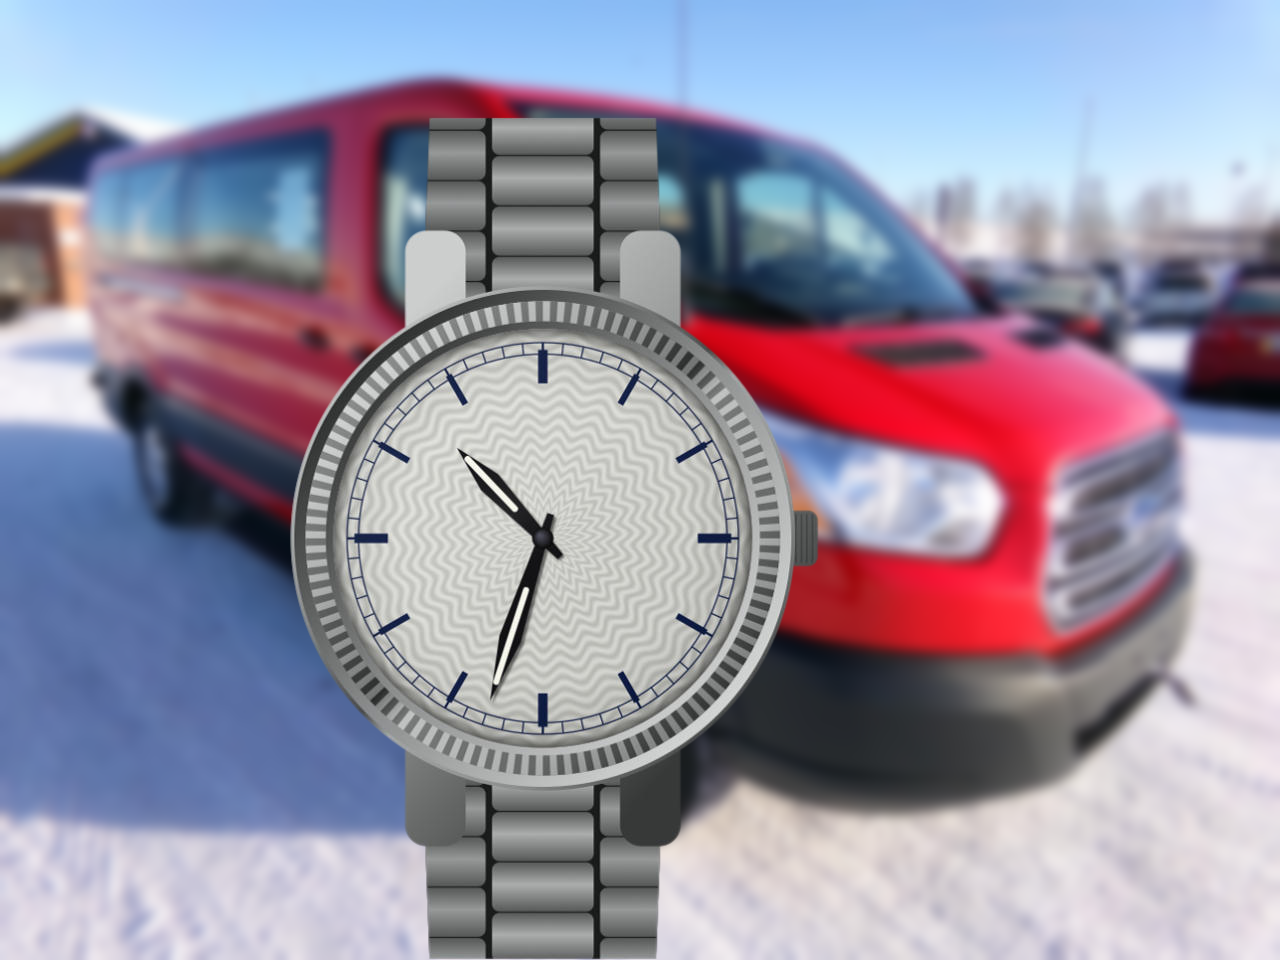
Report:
10h33
